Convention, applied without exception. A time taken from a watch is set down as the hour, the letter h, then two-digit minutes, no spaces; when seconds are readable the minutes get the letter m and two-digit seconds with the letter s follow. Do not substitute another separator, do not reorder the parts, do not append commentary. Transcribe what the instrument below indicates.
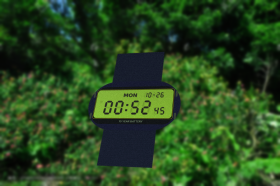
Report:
0h52m45s
